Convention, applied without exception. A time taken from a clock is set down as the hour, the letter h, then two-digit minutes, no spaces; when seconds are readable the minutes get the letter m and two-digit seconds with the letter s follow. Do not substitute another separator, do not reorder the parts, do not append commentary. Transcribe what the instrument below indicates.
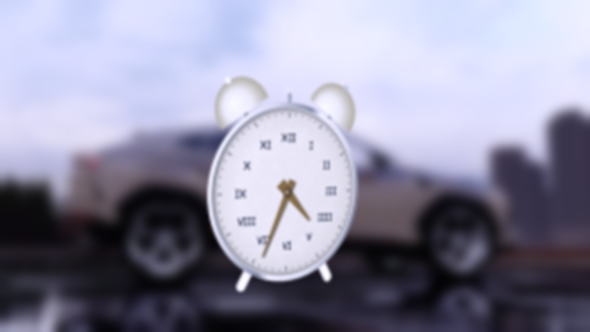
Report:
4h34
